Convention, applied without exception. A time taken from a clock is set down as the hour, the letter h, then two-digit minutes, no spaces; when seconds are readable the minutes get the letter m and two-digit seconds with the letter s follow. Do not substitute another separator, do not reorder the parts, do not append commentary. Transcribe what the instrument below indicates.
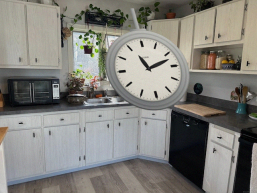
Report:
11h12
